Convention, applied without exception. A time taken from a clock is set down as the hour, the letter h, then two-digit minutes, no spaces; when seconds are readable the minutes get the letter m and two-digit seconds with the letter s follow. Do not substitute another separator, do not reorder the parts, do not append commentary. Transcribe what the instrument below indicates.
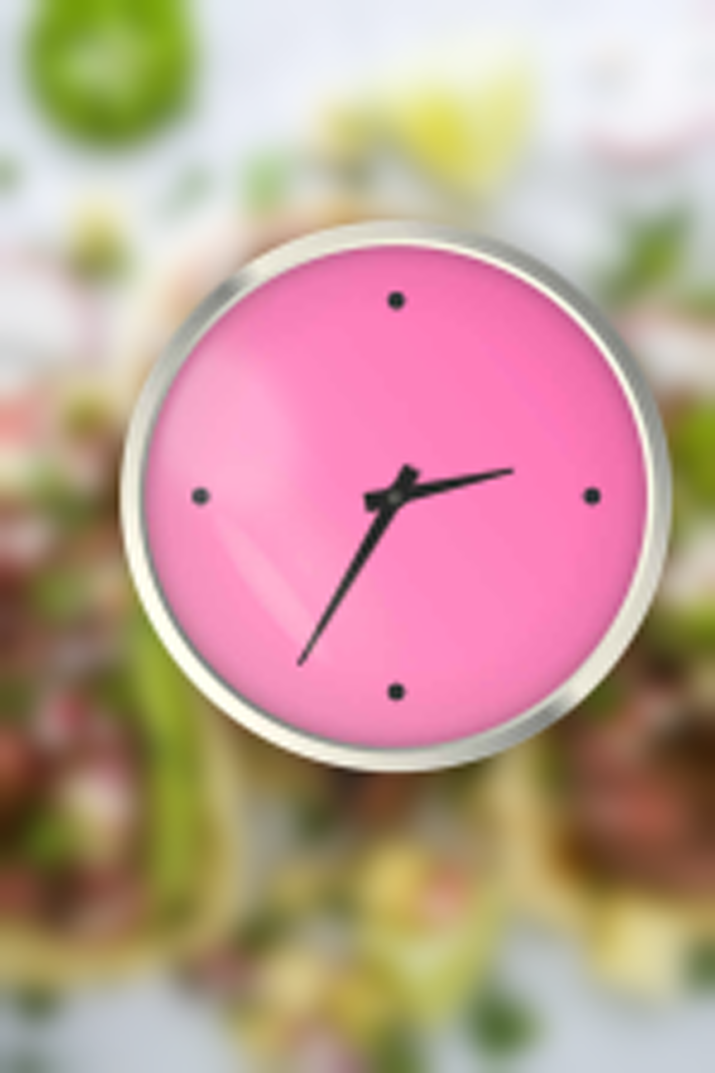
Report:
2h35
